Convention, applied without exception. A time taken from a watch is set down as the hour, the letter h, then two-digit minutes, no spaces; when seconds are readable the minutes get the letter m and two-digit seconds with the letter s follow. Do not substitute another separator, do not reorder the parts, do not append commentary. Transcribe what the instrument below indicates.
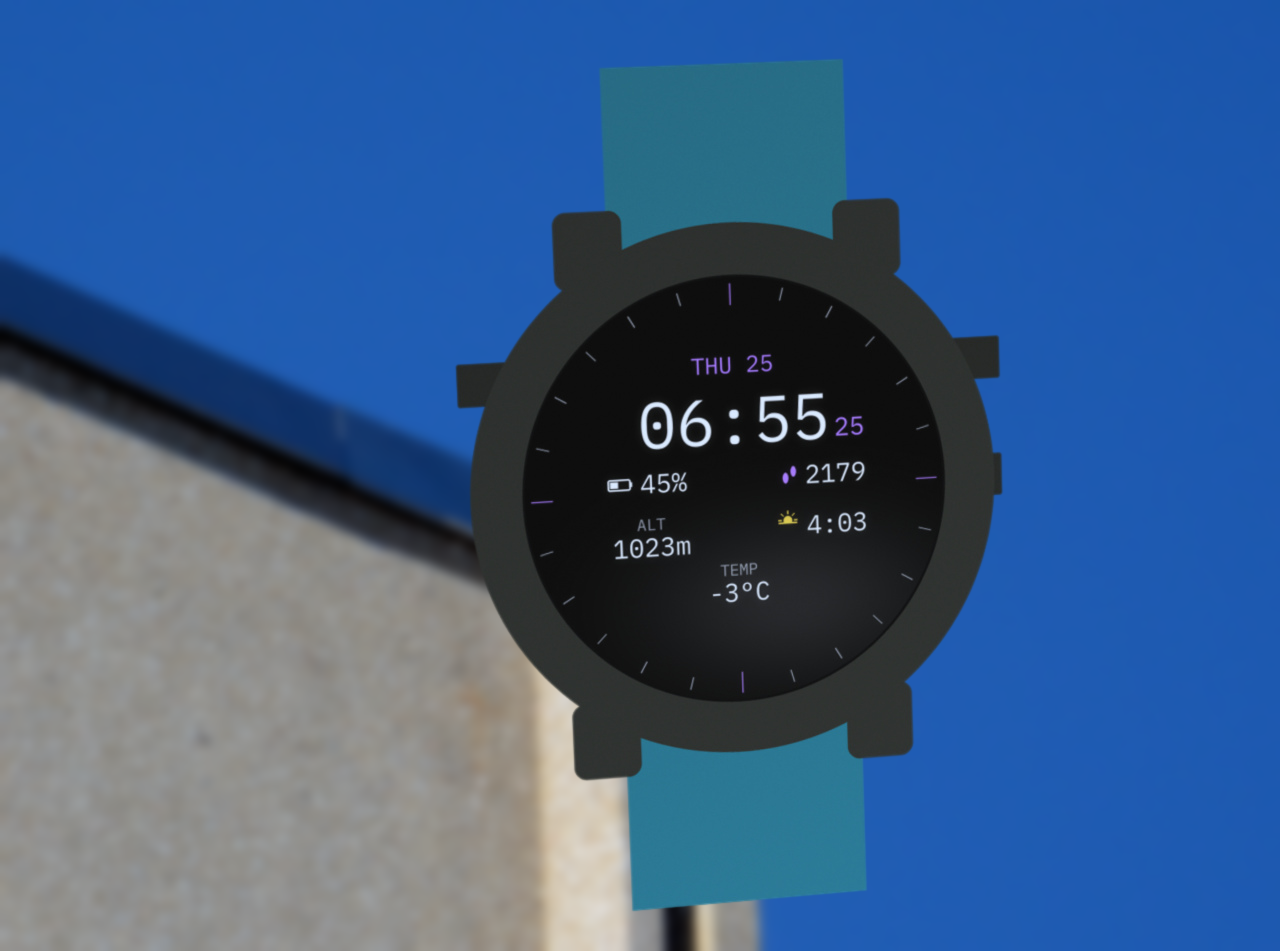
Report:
6h55m25s
